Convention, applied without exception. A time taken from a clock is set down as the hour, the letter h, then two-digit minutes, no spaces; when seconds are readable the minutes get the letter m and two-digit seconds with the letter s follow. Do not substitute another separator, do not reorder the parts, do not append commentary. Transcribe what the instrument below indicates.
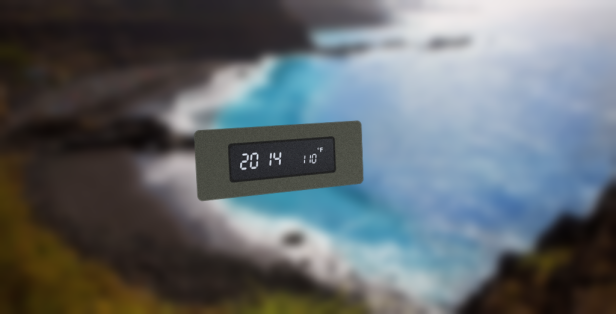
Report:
20h14
